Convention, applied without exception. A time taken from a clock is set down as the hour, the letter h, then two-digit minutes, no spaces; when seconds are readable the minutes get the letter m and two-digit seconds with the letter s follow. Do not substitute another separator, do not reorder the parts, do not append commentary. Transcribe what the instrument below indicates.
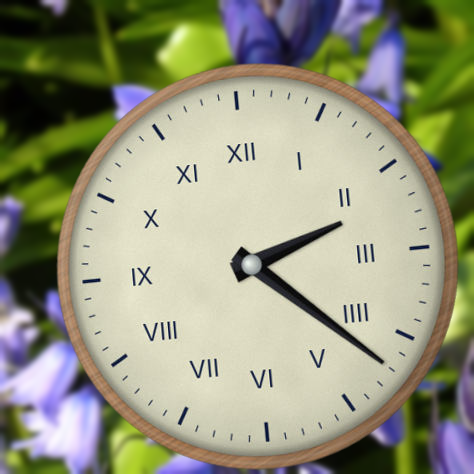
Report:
2h22
